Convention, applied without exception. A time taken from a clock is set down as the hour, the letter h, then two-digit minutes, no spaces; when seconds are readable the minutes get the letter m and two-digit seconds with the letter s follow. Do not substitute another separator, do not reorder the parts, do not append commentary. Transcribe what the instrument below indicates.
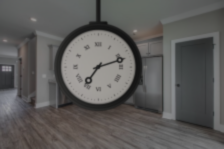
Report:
7h12
